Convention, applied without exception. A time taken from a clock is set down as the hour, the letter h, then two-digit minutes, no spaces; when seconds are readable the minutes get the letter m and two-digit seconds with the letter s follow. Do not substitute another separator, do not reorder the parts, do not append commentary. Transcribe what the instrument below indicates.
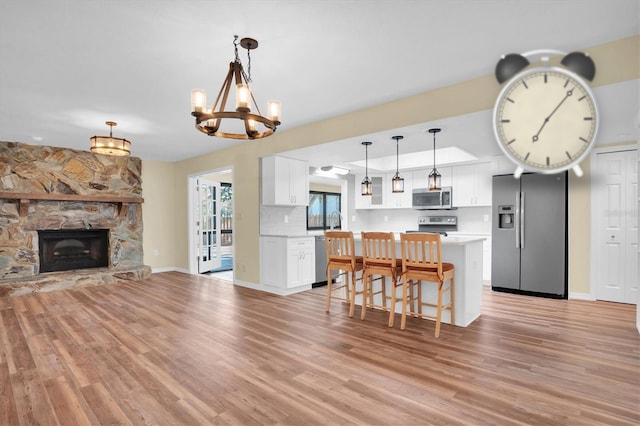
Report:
7h07
